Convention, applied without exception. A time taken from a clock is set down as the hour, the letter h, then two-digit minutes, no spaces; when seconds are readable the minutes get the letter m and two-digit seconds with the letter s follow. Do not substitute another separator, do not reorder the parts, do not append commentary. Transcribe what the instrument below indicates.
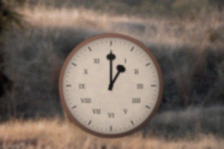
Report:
1h00
